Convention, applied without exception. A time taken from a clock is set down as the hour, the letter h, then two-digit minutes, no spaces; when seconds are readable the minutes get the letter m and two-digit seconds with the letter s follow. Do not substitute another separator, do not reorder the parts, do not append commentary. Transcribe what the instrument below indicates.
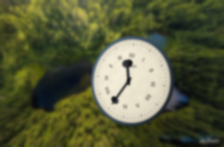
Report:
11h35
